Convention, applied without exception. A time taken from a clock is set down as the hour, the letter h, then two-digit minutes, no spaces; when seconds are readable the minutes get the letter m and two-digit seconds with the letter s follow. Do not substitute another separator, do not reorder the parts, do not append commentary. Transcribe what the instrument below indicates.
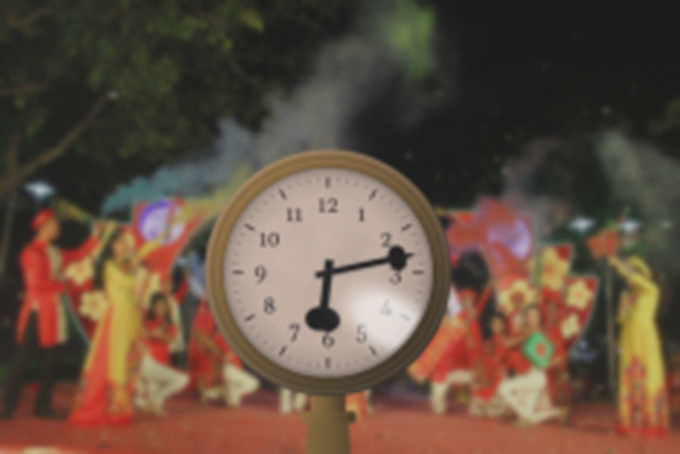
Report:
6h13
